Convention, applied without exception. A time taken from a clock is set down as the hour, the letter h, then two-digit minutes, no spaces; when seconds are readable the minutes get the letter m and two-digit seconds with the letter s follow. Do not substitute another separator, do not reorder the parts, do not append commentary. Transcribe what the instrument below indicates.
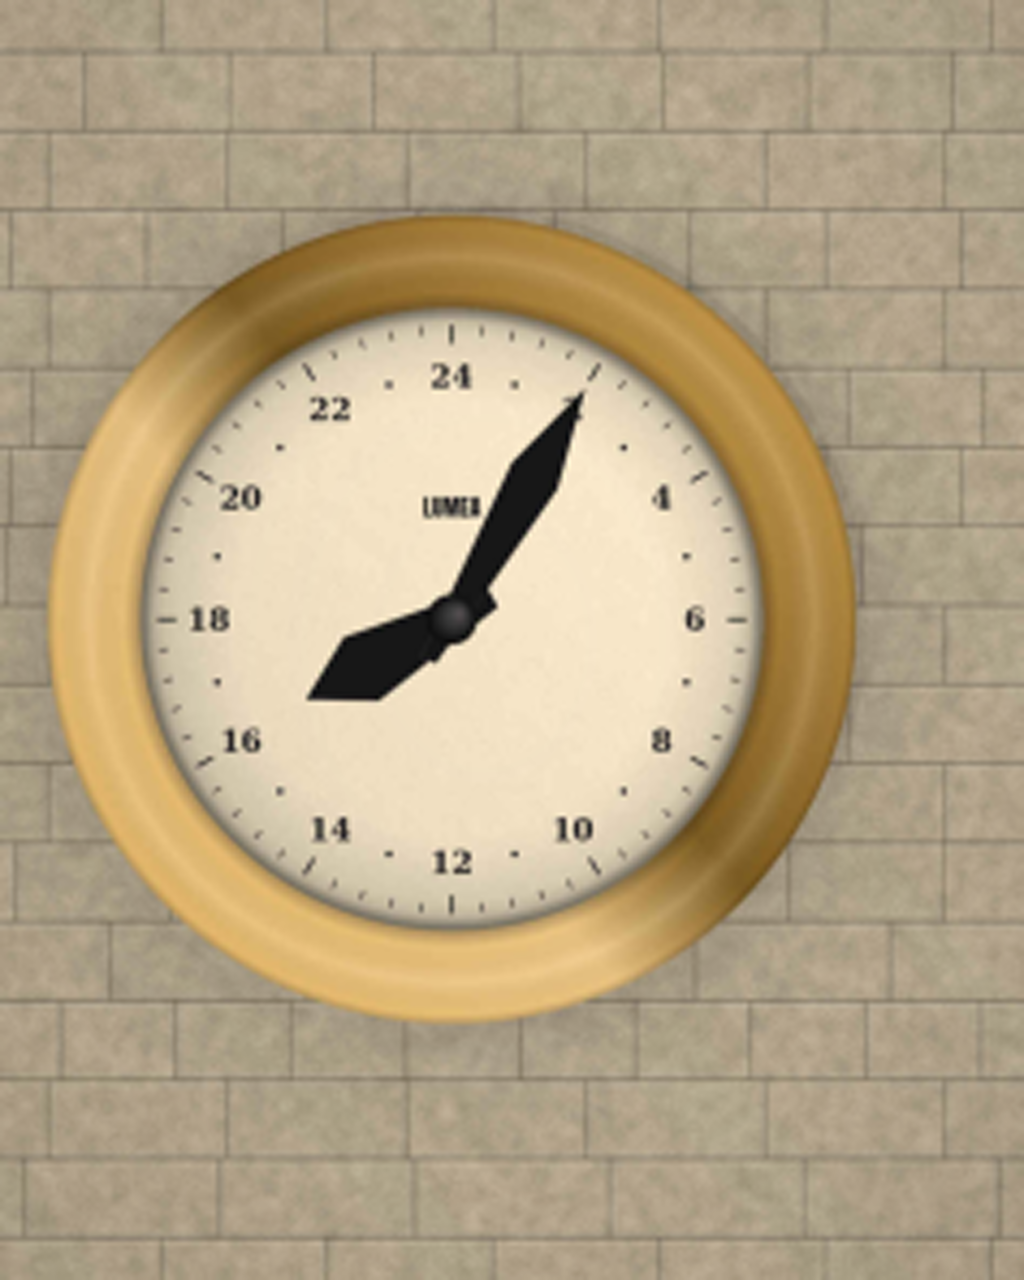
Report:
16h05
